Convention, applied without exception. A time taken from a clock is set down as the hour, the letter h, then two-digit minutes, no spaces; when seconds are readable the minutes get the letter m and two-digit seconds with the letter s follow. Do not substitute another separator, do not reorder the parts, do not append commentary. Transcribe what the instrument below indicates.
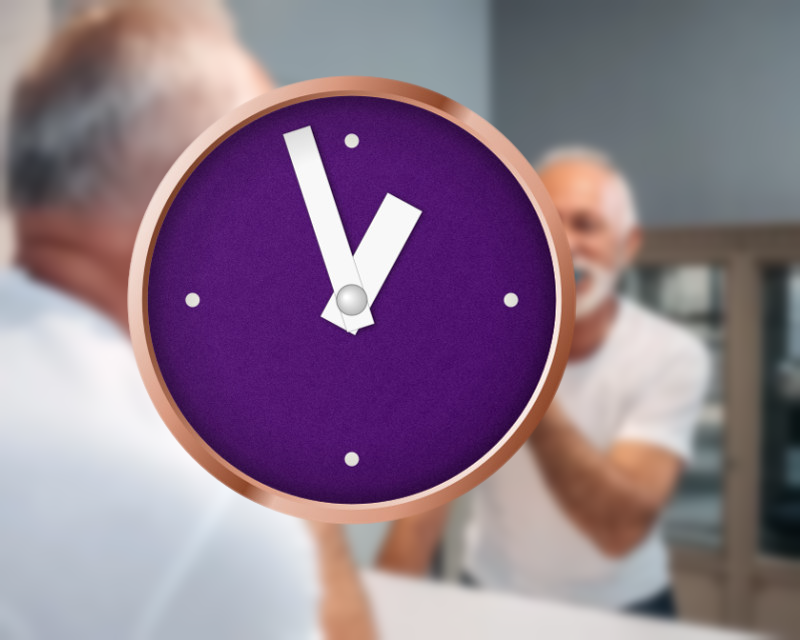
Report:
12h57
